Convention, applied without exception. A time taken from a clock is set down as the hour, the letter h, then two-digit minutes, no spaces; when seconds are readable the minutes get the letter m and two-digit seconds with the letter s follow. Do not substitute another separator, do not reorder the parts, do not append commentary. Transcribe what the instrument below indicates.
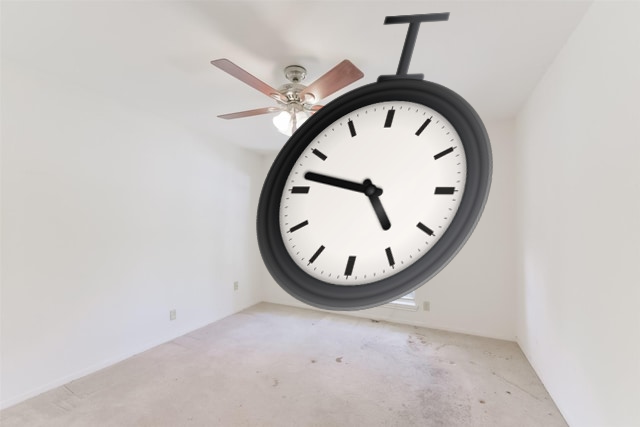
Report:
4h47
